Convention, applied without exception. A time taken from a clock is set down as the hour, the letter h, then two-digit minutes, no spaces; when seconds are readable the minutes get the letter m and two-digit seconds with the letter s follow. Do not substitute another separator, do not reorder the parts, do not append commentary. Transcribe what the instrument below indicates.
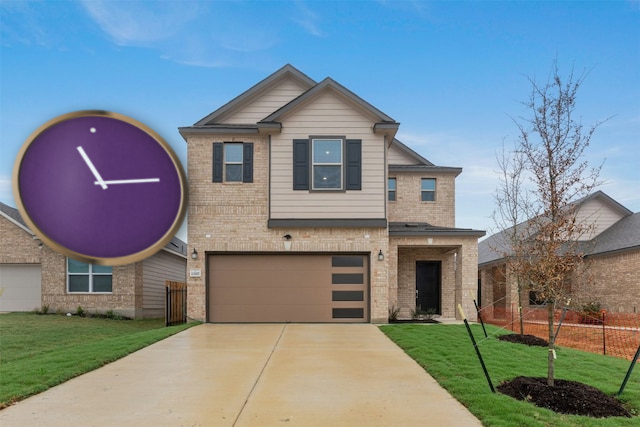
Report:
11h15
